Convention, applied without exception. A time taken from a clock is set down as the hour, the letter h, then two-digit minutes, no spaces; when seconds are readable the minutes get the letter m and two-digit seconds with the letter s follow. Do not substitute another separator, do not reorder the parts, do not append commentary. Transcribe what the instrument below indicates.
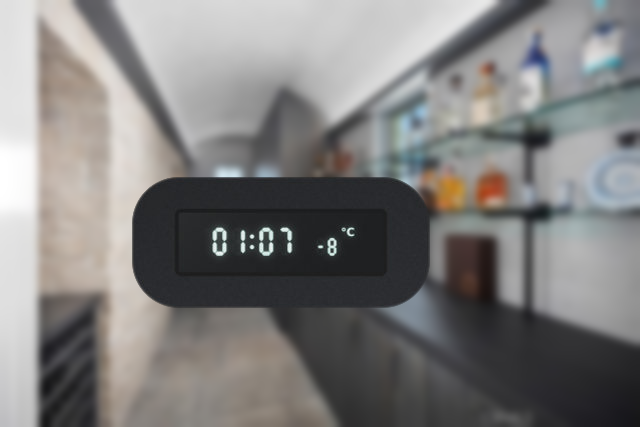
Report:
1h07
